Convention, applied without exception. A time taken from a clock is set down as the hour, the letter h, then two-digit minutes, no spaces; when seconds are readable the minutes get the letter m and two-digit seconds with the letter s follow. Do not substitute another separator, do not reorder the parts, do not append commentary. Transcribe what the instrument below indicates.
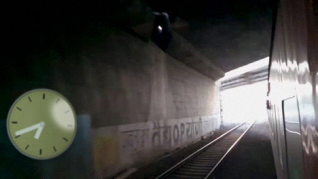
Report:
6h41
